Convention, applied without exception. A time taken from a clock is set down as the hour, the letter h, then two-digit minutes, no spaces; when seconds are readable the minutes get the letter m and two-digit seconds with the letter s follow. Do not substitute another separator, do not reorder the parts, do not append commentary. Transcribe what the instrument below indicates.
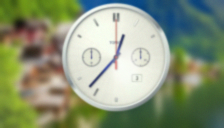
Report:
12h37
